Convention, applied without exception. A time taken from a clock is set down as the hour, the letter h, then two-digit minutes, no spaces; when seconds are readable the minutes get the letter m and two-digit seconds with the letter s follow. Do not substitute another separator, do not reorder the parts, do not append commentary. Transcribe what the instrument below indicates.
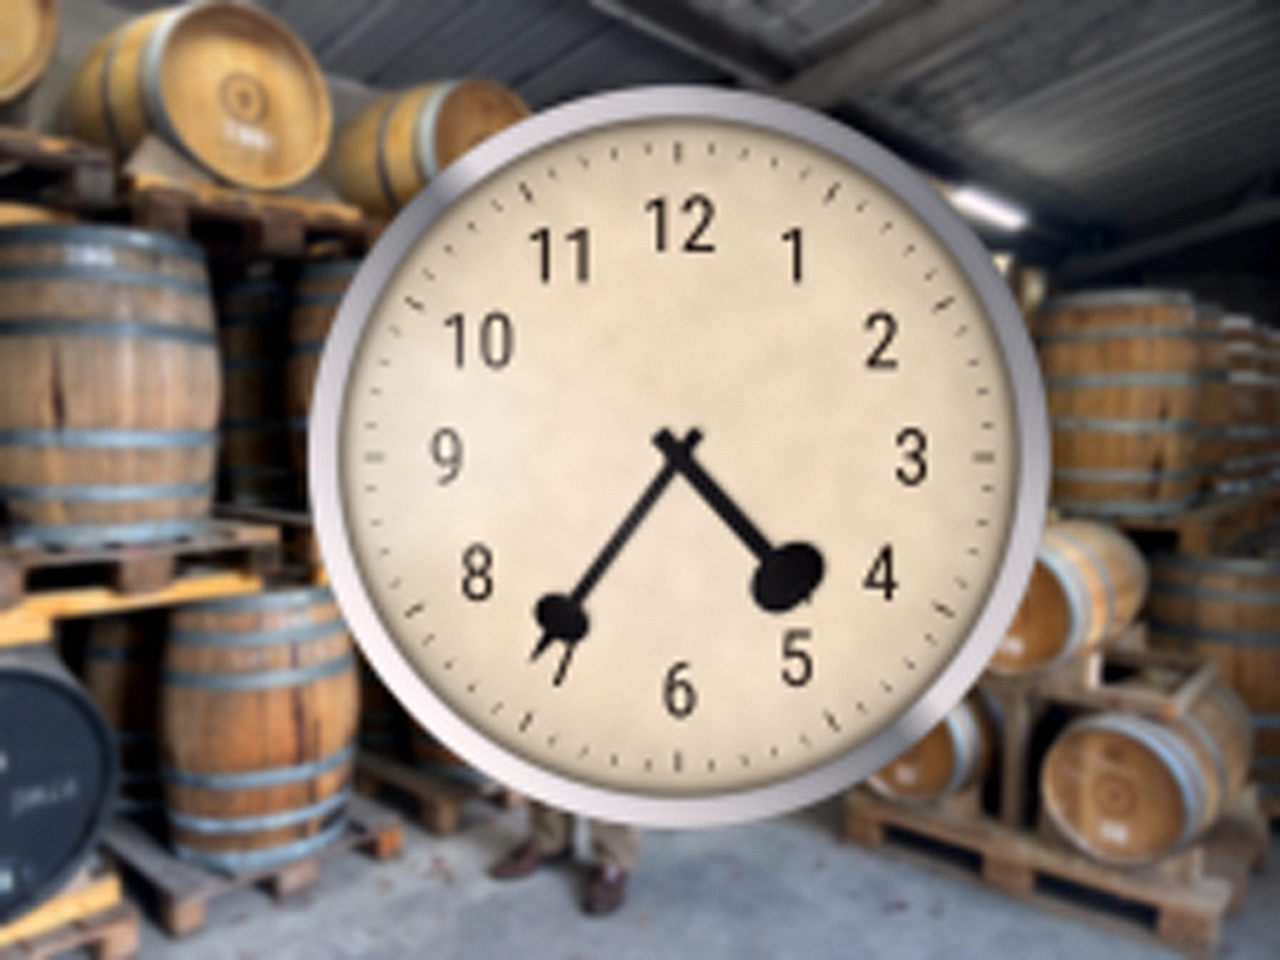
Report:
4h36
